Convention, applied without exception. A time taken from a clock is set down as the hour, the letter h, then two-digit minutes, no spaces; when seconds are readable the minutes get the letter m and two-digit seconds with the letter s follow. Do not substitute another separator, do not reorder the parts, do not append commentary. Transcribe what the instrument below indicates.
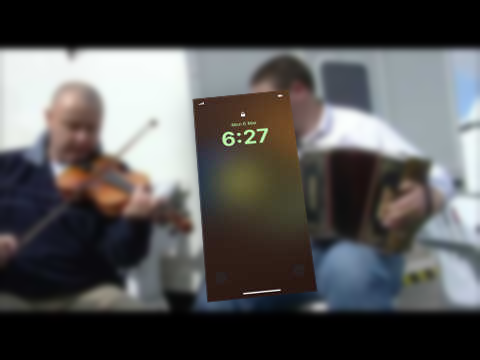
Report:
6h27
